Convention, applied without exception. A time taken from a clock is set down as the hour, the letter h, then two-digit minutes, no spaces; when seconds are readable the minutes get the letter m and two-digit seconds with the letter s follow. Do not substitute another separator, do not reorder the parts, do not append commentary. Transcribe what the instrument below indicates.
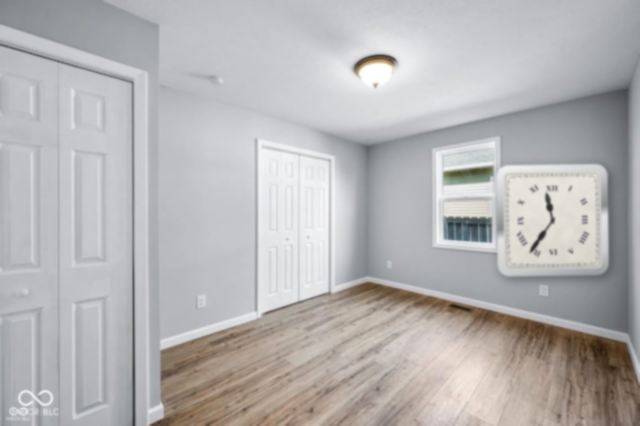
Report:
11h36
